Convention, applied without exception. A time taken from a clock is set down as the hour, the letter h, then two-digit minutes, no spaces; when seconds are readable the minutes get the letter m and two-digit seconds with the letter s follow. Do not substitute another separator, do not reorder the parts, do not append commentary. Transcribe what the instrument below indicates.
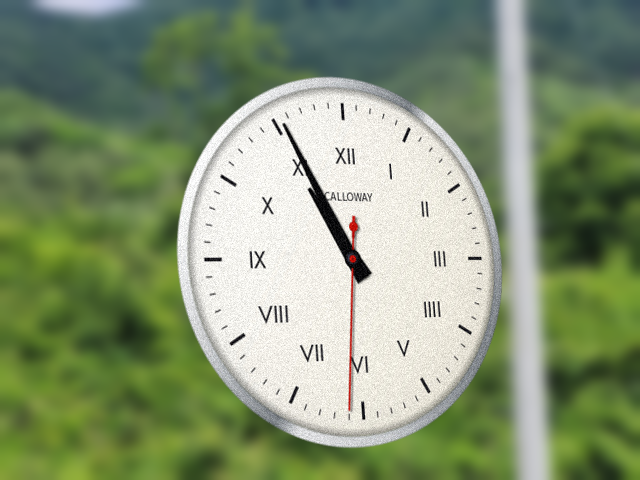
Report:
10h55m31s
